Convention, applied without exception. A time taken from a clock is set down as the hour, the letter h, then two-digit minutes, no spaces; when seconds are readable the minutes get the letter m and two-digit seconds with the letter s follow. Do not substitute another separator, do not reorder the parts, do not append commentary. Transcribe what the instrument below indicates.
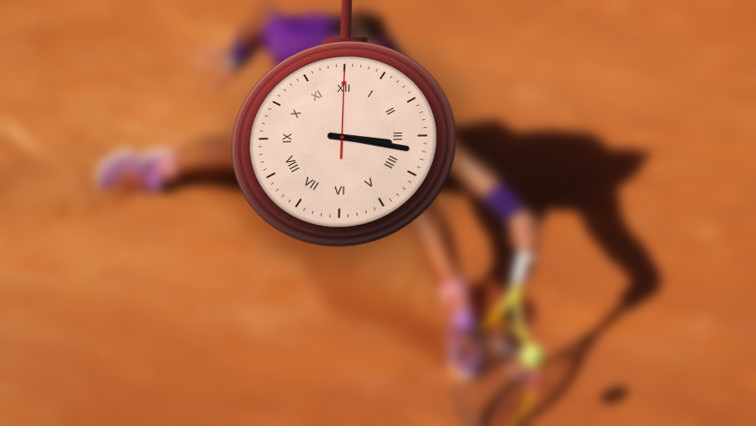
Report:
3h17m00s
